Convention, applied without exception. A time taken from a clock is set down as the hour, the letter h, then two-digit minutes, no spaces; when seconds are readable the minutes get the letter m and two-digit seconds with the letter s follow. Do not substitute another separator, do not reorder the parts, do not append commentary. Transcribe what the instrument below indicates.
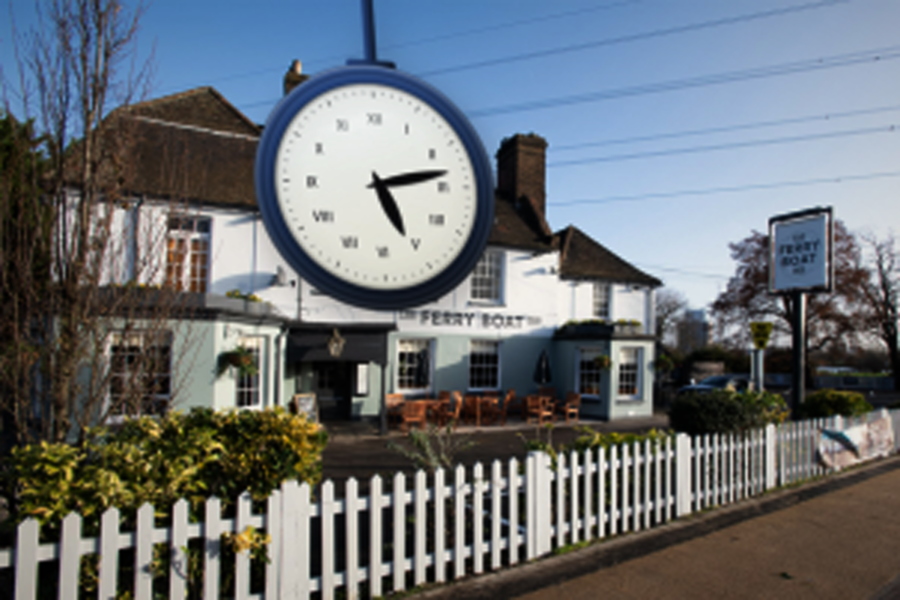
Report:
5h13
